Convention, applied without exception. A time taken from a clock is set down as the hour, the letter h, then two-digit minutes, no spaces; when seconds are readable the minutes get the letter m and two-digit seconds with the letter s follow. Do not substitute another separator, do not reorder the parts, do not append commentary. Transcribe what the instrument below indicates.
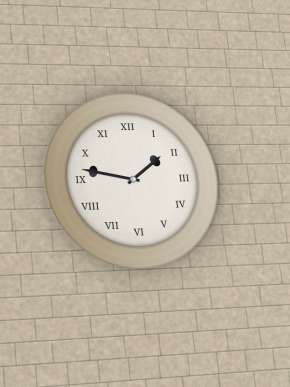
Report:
1h47
